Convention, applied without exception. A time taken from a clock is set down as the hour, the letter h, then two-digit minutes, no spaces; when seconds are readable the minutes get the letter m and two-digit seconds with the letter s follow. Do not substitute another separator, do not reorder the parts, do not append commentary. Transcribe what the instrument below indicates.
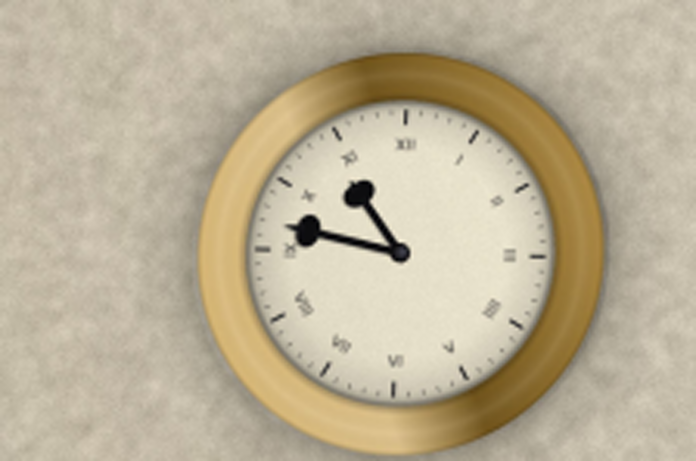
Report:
10h47
